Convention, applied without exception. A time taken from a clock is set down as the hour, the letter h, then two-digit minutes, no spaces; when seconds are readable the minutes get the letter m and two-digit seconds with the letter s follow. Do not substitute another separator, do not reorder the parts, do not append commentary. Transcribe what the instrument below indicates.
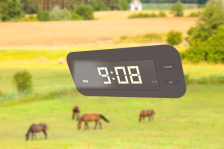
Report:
9h08
